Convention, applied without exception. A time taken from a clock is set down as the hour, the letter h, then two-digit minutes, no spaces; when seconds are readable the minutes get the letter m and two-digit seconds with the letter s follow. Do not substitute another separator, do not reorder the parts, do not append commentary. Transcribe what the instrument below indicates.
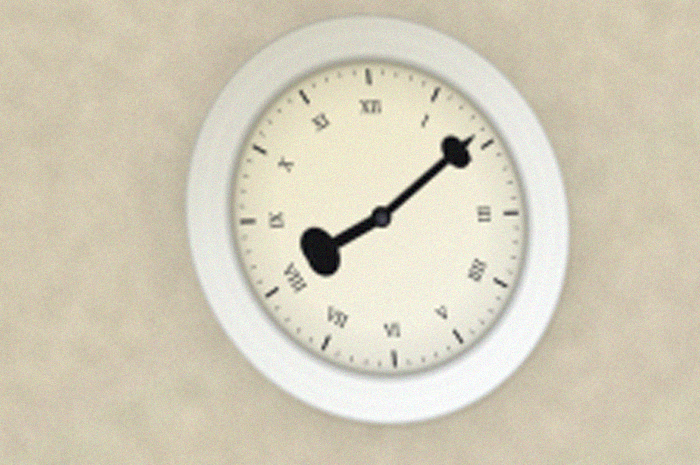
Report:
8h09
